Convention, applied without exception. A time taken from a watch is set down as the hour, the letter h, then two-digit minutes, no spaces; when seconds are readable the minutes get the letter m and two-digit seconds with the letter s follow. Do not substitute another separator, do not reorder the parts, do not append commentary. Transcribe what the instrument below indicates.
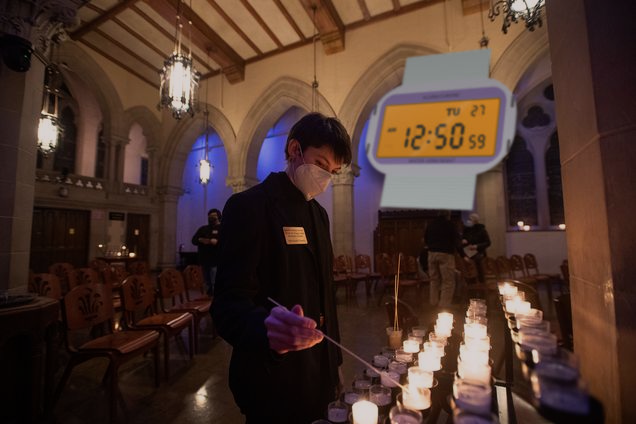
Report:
12h50m59s
